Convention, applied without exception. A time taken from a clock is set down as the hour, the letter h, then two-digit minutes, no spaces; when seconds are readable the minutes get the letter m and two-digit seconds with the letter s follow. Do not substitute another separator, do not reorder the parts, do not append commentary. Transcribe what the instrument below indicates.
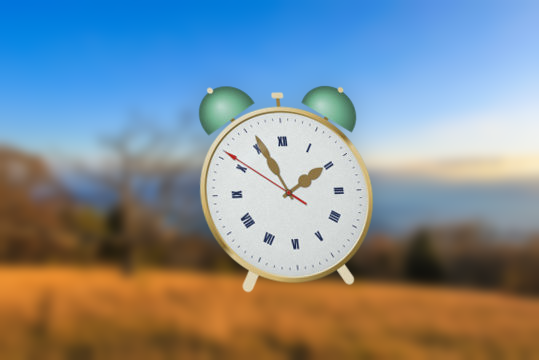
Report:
1h55m51s
